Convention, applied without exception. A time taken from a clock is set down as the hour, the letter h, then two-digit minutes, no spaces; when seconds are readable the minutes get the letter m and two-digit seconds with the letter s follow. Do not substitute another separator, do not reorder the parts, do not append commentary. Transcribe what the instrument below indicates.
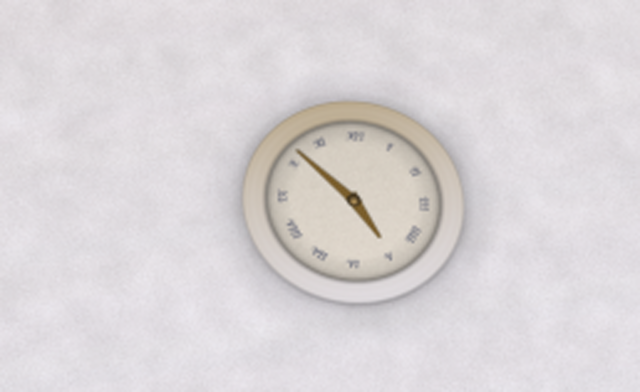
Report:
4h52
